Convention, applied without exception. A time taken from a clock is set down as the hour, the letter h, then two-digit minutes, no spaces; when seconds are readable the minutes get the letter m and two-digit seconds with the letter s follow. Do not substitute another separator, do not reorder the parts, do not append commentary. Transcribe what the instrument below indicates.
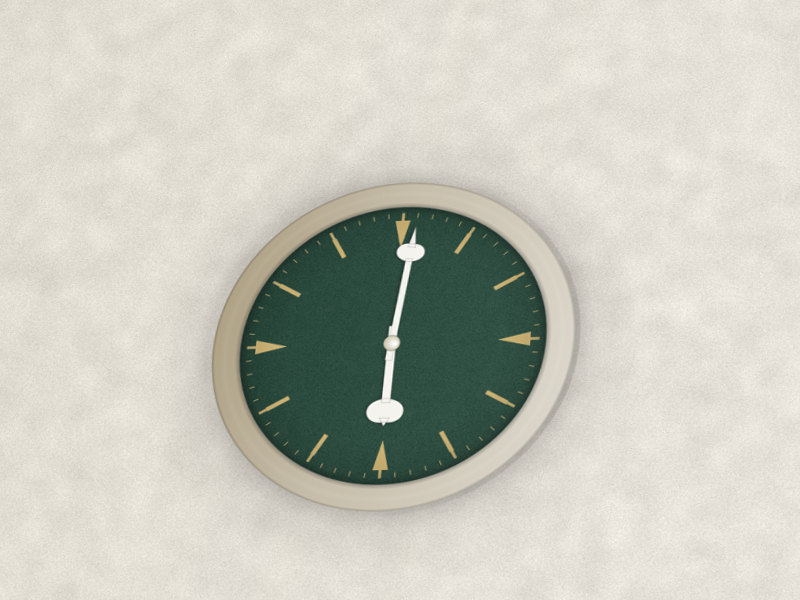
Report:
6h01
